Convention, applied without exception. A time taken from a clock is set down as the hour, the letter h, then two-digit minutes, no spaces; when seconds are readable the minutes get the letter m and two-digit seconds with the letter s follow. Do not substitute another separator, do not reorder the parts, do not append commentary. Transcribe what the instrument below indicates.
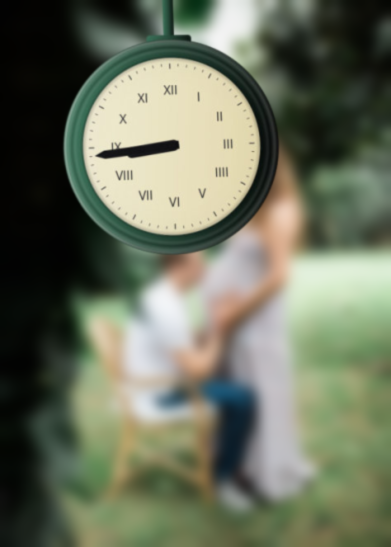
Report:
8h44
